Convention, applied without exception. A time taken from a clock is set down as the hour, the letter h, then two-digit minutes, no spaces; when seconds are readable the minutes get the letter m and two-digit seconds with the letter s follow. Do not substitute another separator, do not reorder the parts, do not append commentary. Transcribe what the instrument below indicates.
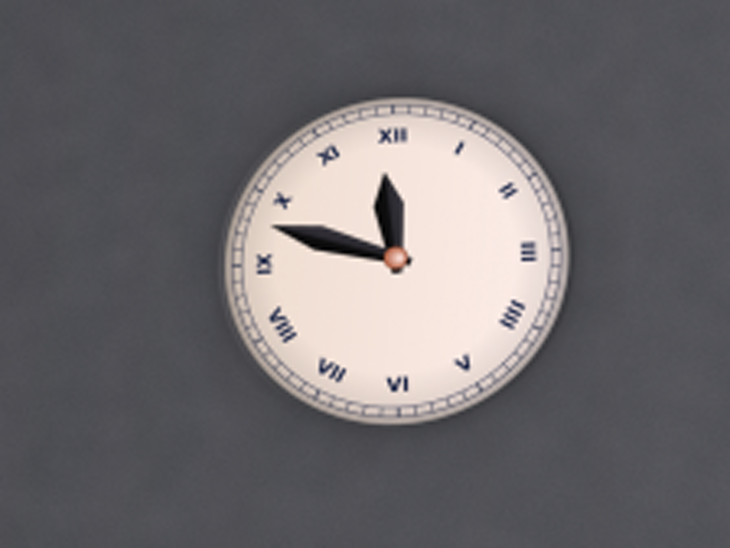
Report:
11h48
